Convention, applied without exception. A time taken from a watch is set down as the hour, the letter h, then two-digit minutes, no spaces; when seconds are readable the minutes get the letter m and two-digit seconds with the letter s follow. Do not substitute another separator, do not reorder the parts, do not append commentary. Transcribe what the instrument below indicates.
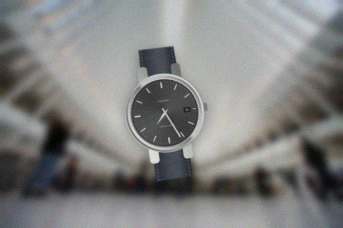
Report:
7h26
